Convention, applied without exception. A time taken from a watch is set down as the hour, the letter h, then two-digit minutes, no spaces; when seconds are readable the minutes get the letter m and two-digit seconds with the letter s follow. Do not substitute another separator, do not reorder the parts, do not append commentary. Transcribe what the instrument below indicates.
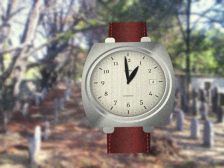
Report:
12h59
